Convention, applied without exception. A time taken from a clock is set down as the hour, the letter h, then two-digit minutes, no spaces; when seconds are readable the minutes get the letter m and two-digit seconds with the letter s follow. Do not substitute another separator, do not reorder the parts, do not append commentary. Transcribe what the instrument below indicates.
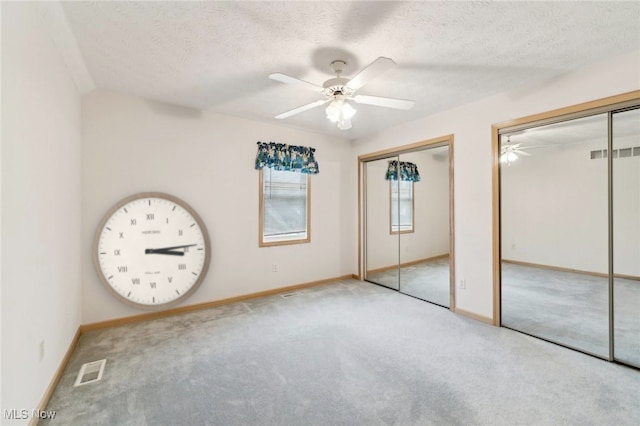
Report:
3h14
